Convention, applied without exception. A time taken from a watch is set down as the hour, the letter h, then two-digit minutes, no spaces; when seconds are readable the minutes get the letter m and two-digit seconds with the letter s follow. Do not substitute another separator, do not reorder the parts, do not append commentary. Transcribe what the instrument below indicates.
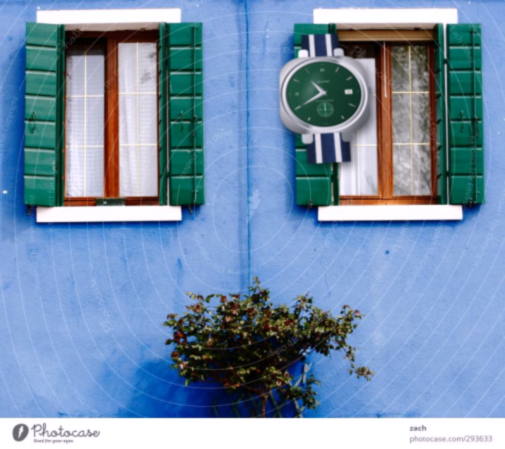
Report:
10h40
